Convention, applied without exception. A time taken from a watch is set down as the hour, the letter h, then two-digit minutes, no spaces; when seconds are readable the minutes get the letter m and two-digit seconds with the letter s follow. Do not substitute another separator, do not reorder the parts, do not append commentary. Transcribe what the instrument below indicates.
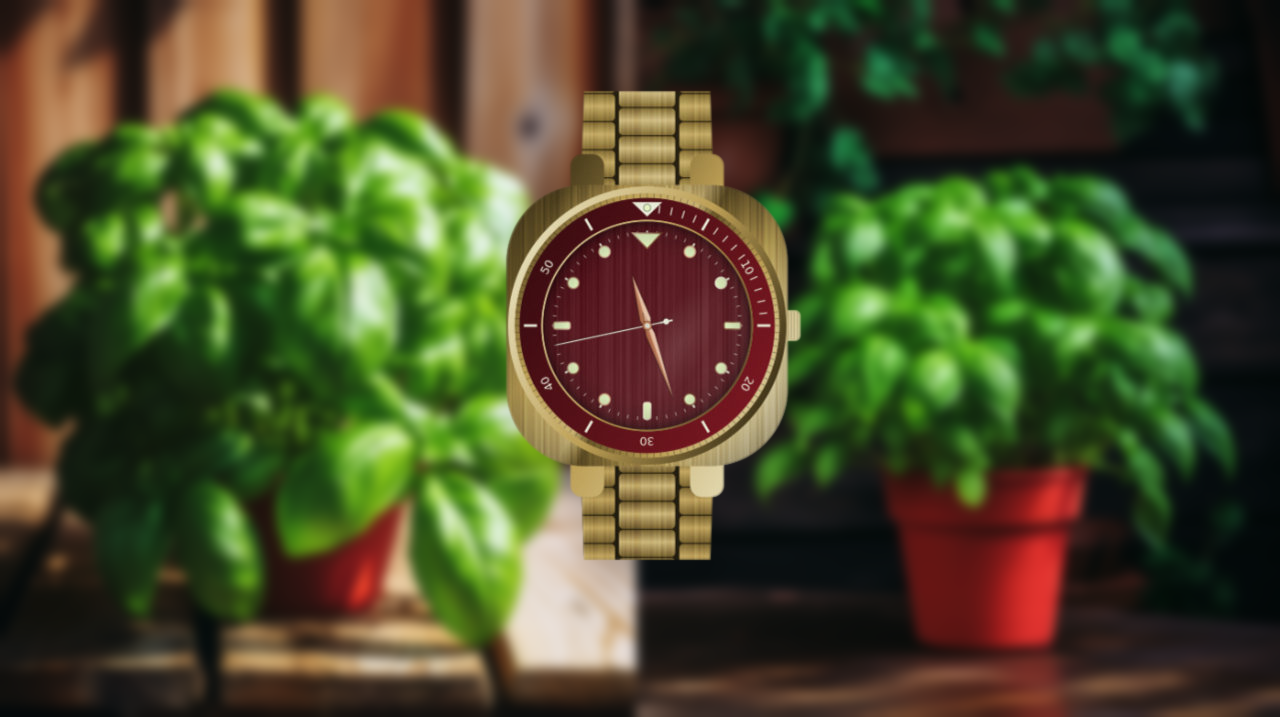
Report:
11h26m43s
